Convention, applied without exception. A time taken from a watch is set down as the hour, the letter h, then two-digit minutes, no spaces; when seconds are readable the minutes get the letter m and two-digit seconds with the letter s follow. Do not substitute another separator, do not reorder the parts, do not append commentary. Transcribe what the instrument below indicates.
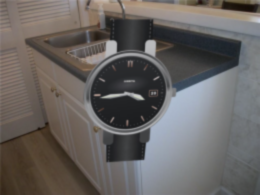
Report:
3h44
